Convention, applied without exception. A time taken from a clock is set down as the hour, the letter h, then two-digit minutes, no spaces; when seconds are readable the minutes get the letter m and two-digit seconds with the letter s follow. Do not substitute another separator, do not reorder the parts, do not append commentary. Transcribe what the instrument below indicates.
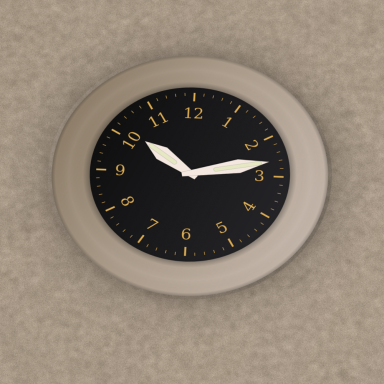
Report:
10h13
